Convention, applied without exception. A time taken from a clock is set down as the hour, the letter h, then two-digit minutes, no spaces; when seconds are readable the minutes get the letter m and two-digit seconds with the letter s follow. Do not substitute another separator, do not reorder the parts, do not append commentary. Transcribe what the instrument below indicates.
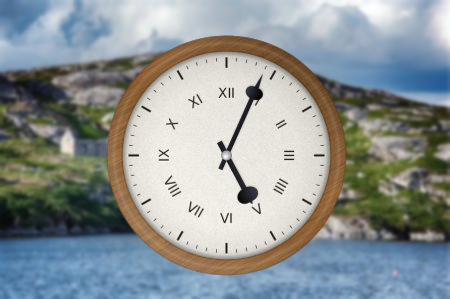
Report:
5h04
